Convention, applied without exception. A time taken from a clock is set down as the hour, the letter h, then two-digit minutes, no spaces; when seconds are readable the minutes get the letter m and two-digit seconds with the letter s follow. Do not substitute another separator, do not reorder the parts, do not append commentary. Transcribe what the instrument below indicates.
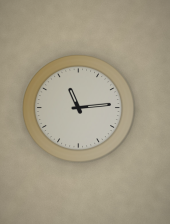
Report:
11h14
